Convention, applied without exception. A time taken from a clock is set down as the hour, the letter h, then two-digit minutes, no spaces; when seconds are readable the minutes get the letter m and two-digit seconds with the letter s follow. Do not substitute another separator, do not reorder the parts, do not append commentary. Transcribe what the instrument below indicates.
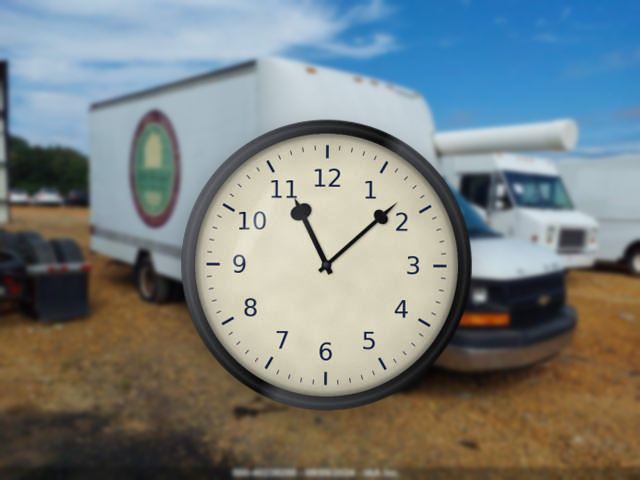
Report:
11h08
